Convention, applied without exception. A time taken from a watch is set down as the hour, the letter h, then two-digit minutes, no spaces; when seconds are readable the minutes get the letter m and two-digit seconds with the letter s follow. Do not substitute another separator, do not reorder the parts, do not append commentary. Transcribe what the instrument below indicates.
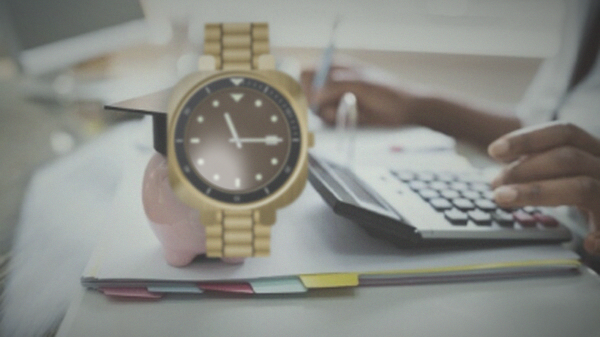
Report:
11h15
